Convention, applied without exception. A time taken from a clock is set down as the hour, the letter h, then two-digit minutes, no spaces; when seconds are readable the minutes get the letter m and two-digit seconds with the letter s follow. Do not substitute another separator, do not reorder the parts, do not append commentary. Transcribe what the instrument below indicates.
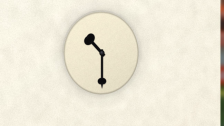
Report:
10h30
